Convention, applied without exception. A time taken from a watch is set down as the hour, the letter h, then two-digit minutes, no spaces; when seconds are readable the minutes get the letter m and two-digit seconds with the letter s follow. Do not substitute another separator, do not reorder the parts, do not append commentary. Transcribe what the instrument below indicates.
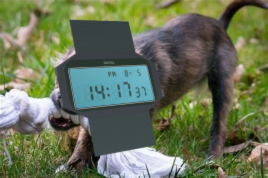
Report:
14h17m37s
